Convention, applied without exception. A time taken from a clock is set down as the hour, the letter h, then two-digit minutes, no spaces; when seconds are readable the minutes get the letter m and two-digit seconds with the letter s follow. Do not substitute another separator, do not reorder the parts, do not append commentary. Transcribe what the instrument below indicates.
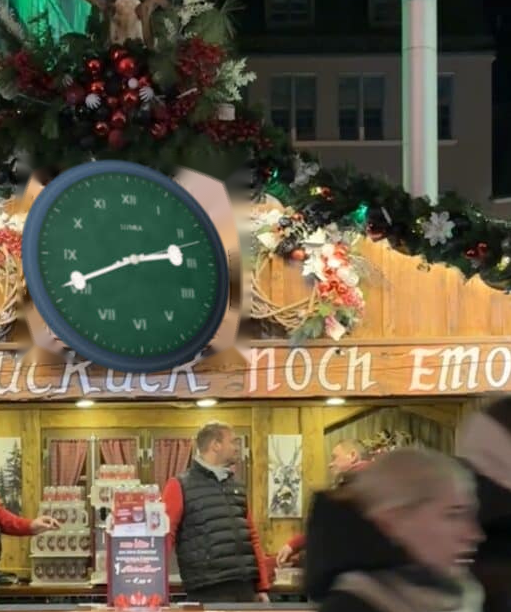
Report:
2h41m12s
